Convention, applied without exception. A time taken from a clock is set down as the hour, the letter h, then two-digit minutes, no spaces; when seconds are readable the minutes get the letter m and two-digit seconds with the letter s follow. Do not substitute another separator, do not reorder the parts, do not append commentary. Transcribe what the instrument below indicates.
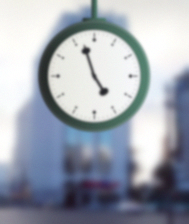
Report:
4h57
